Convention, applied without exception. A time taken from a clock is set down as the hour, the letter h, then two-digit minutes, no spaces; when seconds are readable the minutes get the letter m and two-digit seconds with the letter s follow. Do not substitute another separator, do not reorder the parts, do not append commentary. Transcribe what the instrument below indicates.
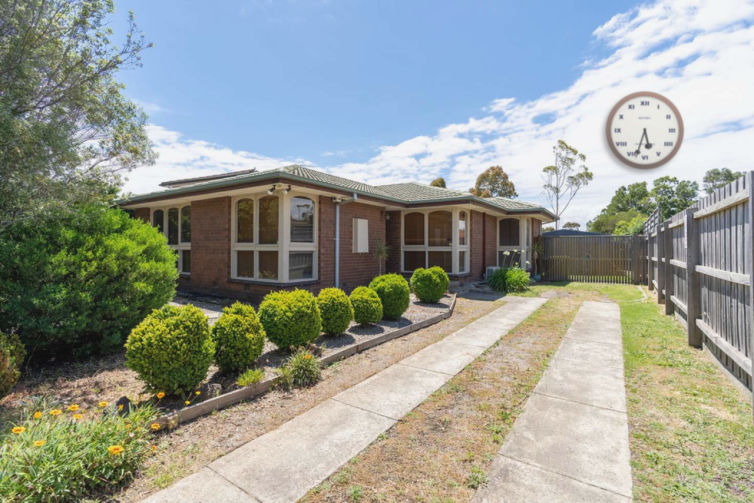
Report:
5h33
